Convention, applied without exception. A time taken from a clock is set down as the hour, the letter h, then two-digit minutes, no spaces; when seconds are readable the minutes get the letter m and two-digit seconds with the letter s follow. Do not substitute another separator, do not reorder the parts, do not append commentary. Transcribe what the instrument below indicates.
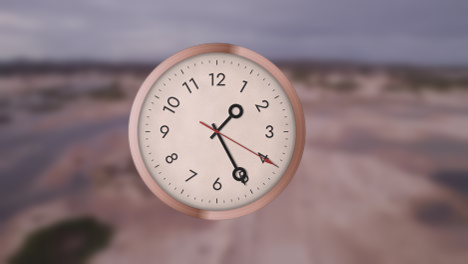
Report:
1h25m20s
